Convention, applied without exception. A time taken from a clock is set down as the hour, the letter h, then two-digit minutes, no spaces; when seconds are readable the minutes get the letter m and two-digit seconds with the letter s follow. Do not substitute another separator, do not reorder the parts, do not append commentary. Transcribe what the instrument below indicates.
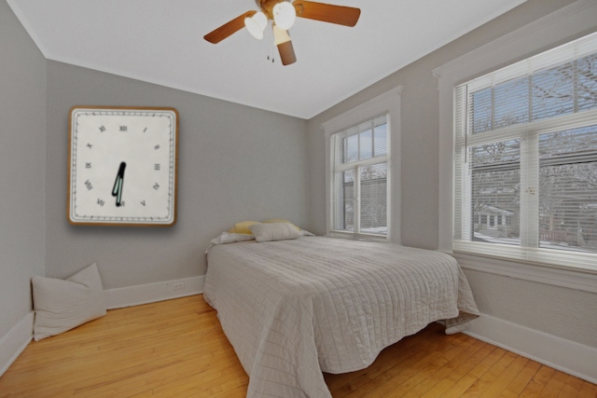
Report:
6h31
